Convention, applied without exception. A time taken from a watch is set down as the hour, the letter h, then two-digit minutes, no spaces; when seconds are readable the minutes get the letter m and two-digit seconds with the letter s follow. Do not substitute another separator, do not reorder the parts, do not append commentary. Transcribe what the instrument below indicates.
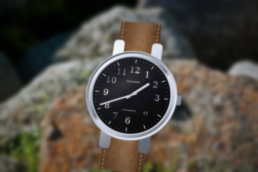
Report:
1h41
